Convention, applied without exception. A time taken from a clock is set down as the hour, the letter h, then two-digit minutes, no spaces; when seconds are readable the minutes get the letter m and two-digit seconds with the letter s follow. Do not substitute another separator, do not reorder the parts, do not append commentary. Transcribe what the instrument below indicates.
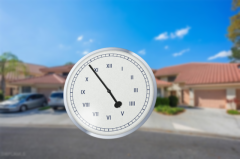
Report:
4h54
